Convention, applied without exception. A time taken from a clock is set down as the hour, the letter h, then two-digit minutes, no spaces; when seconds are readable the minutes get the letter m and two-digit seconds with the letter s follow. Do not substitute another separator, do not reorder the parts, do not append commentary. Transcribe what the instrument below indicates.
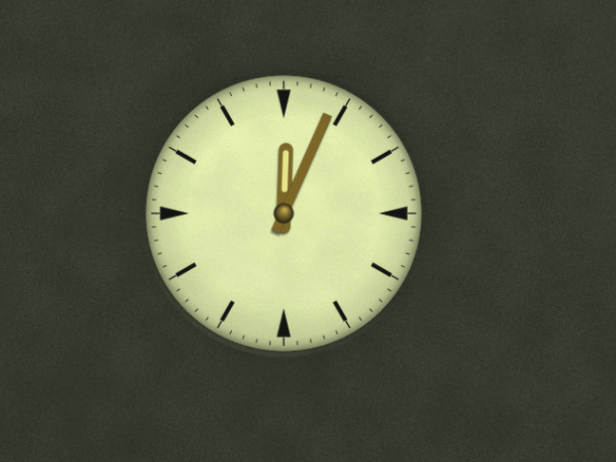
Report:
12h04
